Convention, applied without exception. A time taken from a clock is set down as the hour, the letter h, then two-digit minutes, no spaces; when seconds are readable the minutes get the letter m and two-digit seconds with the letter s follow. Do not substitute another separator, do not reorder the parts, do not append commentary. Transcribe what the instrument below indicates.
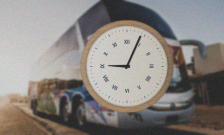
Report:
9h04
